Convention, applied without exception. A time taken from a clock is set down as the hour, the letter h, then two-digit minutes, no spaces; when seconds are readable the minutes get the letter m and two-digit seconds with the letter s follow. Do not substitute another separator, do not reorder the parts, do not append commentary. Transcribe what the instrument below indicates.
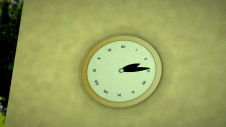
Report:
2h14
